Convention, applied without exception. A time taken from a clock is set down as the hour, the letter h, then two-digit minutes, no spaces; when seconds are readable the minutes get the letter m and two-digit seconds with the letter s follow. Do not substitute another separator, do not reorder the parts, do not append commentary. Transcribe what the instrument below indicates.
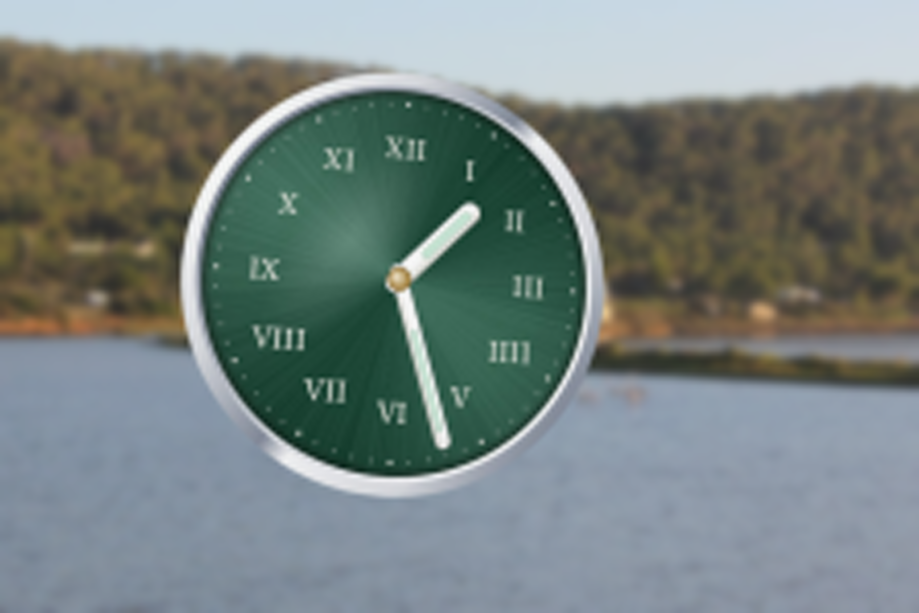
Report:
1h27
